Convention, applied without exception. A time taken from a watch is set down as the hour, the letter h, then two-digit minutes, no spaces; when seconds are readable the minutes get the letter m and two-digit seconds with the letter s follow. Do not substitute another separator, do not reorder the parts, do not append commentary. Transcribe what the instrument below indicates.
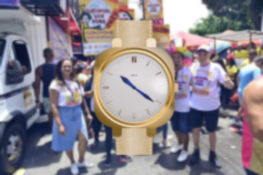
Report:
10h21
